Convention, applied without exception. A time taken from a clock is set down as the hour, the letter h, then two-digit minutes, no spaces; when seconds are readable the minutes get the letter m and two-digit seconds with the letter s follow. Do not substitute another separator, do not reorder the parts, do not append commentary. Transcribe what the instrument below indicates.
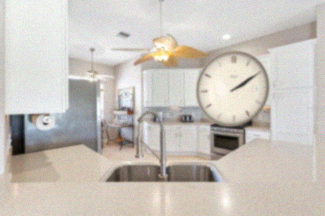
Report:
2h10
